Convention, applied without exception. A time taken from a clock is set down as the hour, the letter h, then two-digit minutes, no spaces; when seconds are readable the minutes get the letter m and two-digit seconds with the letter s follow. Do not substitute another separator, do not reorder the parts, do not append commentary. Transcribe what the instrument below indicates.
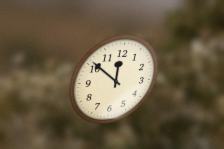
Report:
11h51
